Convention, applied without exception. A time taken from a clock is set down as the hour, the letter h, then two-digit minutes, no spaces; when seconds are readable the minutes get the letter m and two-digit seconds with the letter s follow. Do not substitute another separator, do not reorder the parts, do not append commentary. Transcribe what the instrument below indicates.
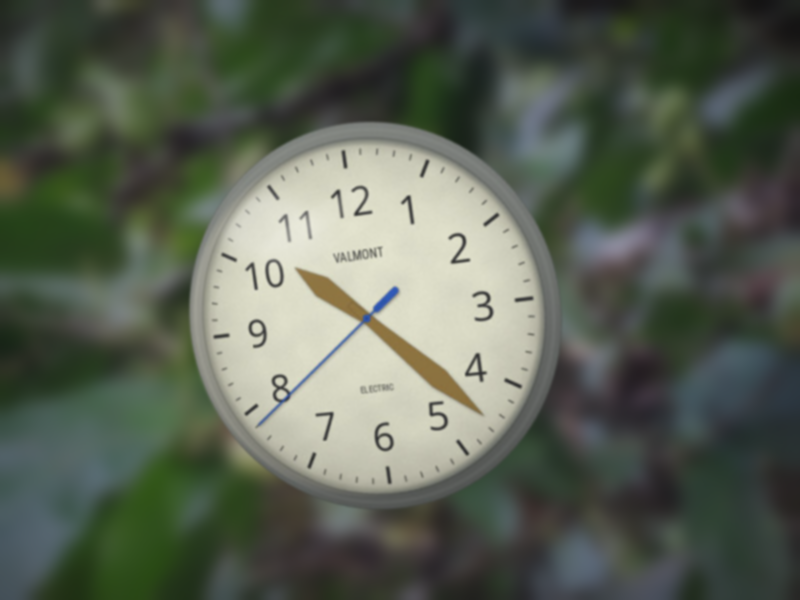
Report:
10h22m39s
